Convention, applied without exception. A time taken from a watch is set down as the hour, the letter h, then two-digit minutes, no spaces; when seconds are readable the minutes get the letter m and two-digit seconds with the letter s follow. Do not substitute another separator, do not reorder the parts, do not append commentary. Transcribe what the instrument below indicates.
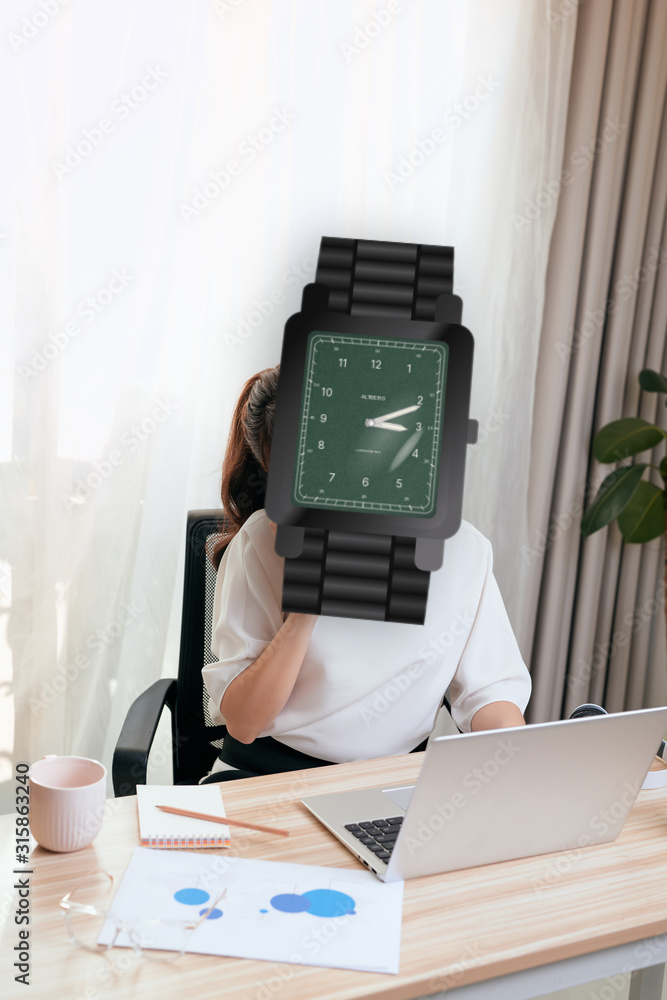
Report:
3h11
